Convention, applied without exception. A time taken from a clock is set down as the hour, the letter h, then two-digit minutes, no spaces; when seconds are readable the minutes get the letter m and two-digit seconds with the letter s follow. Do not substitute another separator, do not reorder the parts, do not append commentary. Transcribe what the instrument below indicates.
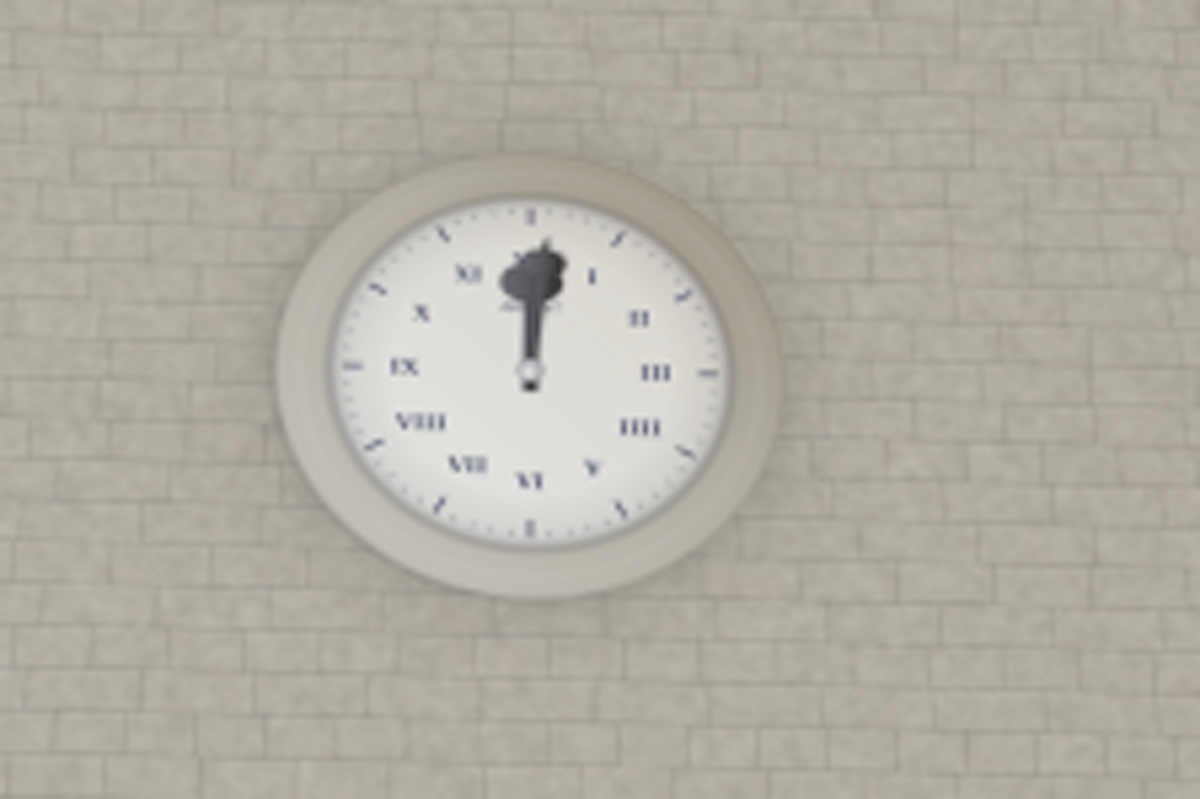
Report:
12h01
